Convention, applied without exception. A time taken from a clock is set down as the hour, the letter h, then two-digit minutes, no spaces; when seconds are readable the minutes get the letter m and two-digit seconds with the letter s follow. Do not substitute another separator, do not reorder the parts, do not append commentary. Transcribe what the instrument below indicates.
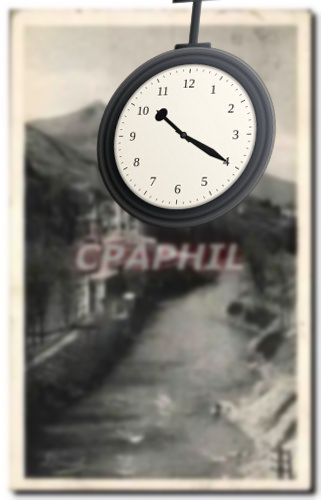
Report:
10h20
